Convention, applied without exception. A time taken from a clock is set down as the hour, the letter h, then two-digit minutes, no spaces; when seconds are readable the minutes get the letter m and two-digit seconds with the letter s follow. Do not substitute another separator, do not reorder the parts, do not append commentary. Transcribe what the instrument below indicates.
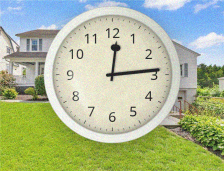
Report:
12h14
